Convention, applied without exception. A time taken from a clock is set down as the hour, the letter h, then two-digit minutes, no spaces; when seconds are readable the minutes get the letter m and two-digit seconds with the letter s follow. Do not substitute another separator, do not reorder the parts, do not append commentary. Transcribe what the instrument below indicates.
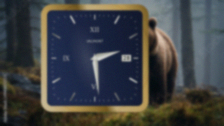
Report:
2h29
